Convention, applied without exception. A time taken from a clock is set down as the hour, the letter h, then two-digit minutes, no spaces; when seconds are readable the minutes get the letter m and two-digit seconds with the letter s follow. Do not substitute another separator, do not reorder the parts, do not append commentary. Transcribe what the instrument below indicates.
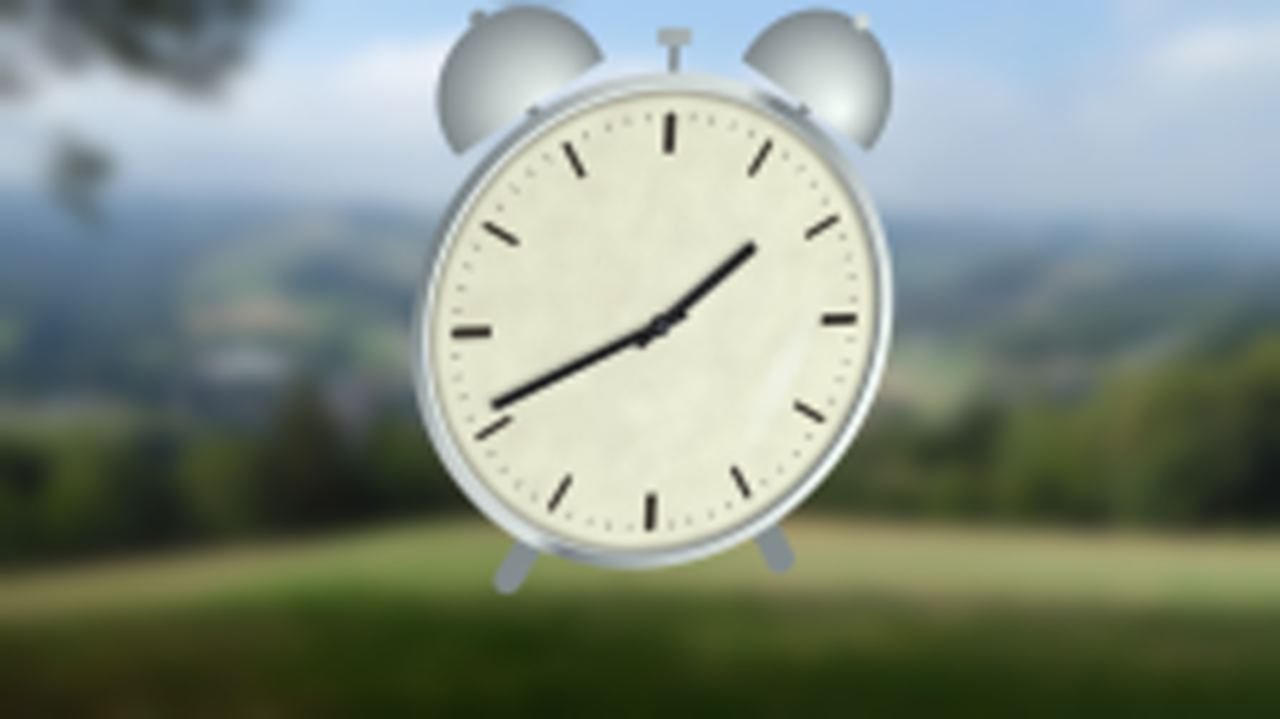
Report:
1h41
